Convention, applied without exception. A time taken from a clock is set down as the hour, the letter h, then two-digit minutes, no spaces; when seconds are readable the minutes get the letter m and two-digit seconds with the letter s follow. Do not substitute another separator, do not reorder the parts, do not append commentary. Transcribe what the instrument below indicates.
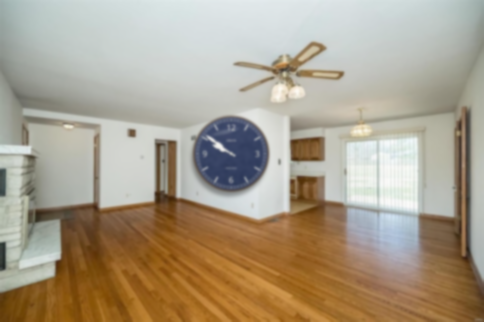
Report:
9h51
